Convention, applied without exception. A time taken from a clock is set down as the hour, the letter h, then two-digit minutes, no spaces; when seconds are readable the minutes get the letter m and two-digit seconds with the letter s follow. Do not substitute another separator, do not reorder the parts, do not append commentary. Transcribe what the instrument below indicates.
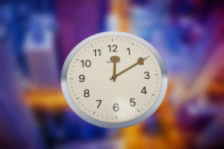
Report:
12h10
